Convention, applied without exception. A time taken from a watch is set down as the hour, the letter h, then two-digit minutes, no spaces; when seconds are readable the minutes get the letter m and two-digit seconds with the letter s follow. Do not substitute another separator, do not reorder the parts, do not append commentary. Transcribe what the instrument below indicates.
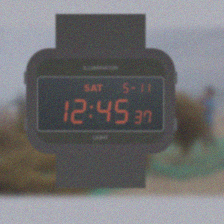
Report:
12h45m37s
